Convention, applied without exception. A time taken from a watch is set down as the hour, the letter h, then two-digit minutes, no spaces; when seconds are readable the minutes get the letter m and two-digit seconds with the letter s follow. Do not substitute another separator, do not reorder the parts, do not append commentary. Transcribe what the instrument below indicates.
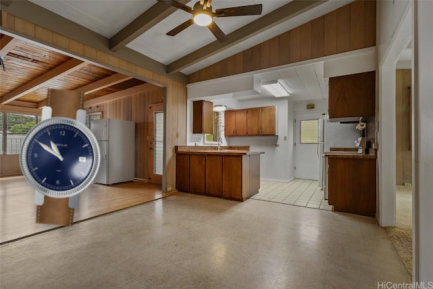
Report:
10h50
